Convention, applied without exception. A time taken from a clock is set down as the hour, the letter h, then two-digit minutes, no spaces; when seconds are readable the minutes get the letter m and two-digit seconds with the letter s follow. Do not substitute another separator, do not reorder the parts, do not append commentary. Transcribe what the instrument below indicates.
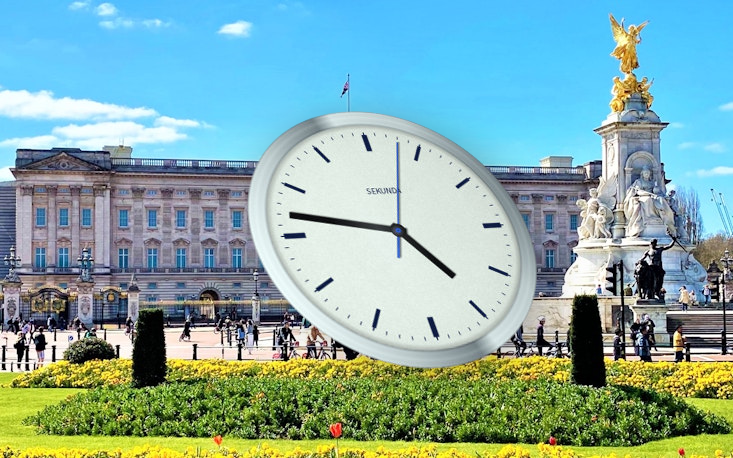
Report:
4h47m03s
